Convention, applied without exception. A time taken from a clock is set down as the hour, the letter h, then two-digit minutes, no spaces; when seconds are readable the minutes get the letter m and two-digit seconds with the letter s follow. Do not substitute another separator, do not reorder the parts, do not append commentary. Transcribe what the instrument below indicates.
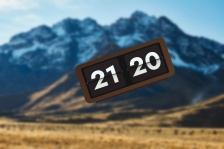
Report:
21h20
